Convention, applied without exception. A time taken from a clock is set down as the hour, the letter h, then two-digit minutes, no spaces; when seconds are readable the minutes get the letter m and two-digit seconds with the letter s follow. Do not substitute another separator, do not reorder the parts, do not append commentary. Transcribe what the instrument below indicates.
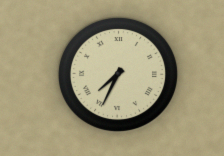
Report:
7h34
